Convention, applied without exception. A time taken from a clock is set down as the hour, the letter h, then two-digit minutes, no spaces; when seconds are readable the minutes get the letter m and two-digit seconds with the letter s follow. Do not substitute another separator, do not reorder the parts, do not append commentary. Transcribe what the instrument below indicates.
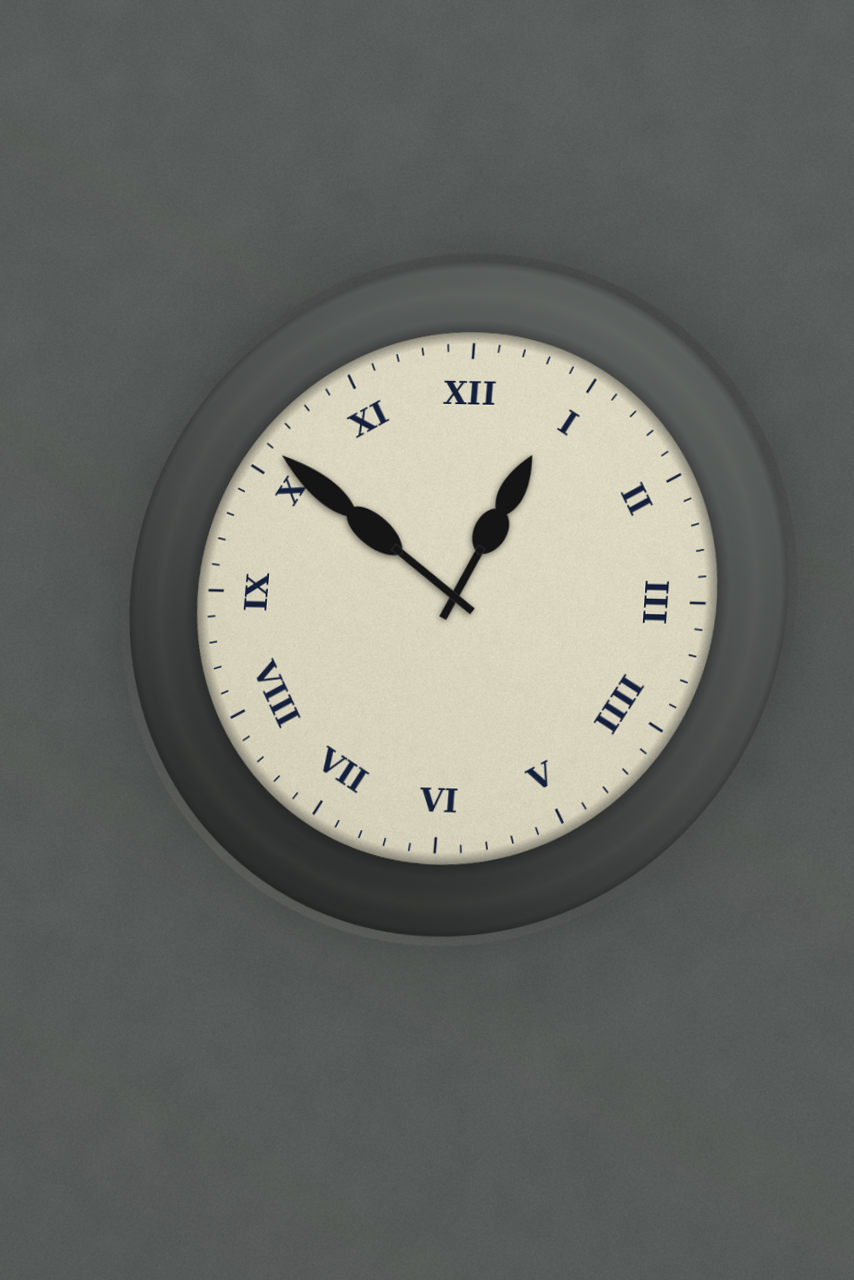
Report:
12h51
